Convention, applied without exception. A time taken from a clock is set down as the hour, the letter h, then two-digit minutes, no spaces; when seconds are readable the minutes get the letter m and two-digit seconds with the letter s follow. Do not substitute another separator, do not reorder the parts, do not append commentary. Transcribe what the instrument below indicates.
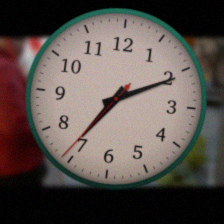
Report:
7h10m36s
